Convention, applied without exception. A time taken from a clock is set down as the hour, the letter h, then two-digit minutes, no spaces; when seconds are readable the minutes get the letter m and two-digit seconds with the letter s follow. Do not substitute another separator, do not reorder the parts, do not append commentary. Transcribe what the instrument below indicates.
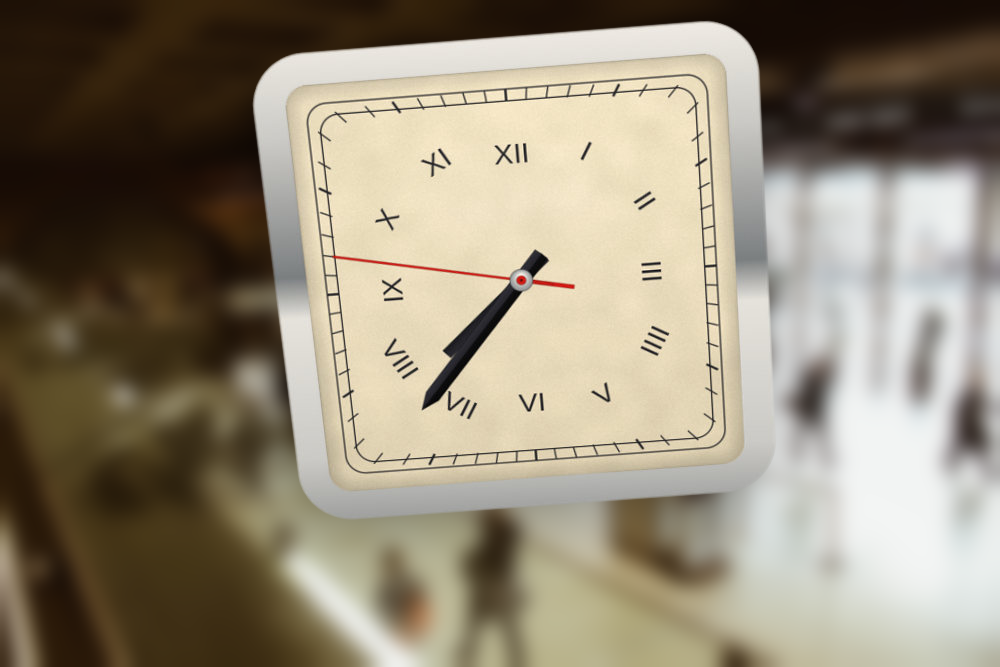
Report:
7h36m47s
